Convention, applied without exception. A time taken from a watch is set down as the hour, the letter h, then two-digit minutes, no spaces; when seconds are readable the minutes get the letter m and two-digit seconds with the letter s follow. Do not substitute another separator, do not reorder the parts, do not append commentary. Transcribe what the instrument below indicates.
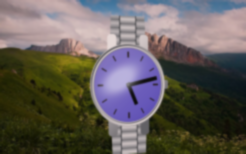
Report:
5h13
